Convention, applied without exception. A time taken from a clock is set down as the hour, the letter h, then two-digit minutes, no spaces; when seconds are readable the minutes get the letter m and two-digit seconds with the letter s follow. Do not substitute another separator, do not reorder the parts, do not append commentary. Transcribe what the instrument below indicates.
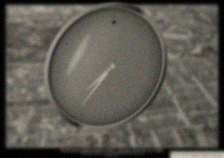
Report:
7h36
